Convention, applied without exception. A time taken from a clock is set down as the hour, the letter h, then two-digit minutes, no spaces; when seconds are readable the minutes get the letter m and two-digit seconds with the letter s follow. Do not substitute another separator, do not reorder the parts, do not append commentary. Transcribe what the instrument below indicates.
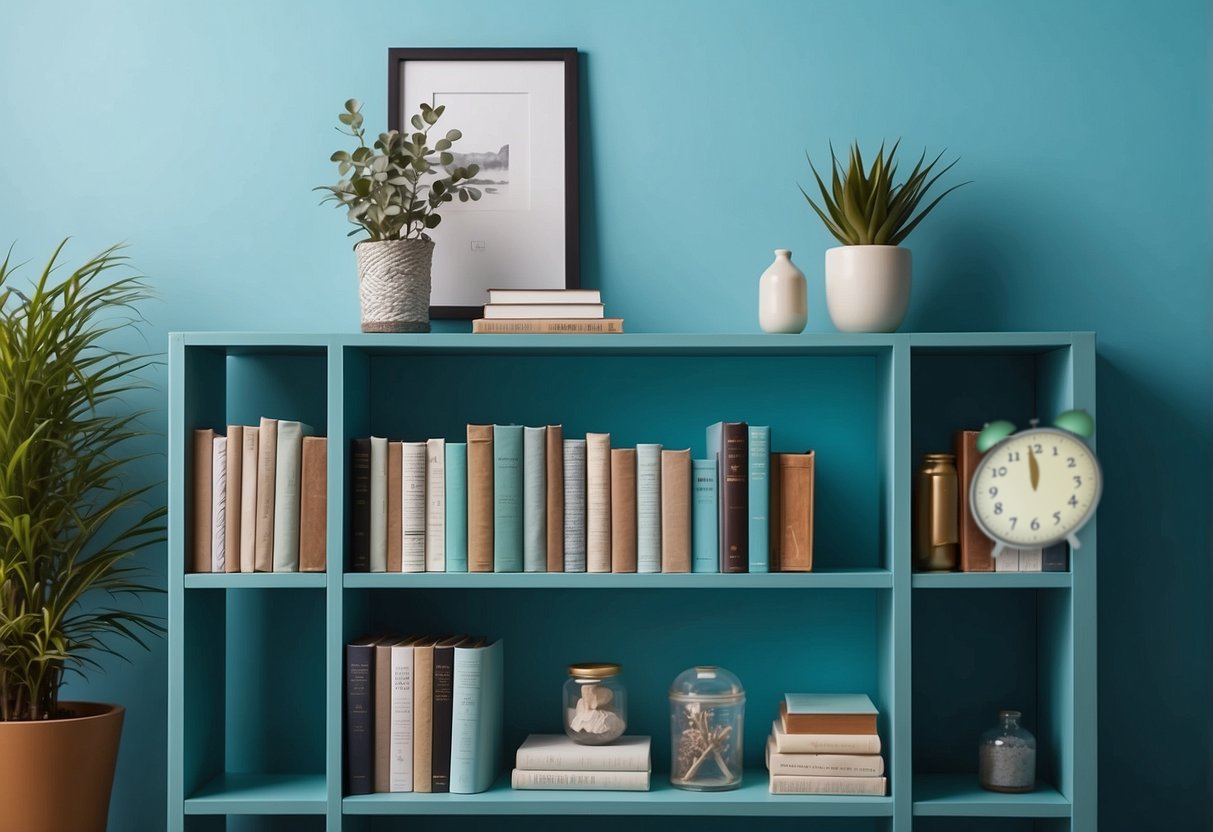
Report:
11h59
